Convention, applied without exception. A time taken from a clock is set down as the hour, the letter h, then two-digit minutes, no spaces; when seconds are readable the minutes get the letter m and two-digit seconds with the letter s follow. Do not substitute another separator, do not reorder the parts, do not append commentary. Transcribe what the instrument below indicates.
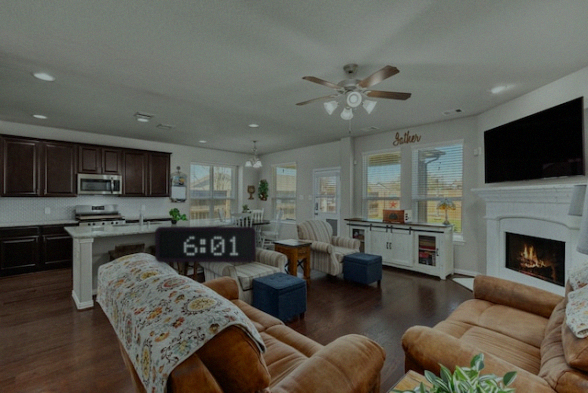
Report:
6h01
